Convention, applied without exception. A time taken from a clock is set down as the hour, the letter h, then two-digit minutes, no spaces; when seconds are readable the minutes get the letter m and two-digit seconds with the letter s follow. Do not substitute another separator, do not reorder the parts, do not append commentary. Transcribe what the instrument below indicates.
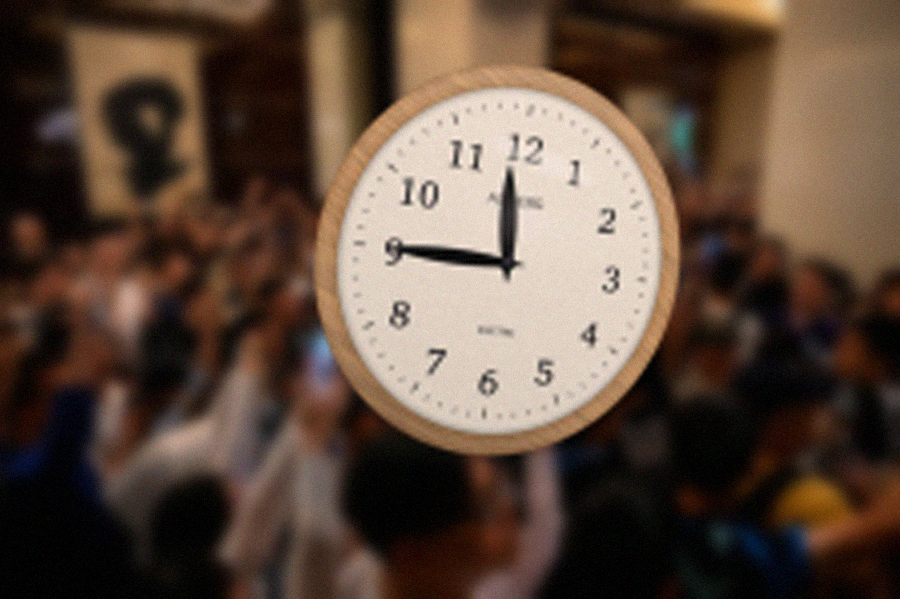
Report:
11h45
